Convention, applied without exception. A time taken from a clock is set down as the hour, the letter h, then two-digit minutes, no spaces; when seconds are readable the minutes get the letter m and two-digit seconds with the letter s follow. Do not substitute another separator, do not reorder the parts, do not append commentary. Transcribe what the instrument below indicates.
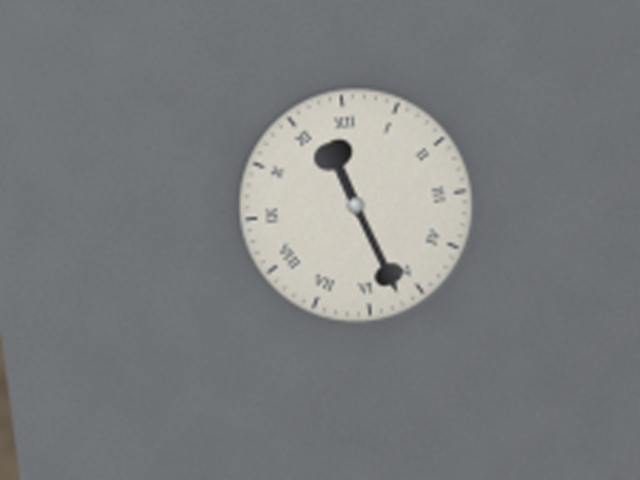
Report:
11h27
